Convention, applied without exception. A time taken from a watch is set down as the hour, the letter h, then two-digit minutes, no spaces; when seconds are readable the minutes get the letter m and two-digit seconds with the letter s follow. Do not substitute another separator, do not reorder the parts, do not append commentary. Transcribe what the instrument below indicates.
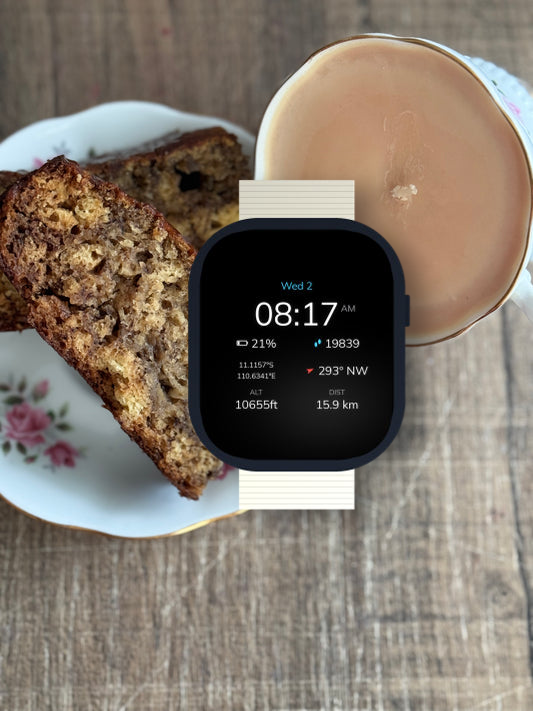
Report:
8h17
